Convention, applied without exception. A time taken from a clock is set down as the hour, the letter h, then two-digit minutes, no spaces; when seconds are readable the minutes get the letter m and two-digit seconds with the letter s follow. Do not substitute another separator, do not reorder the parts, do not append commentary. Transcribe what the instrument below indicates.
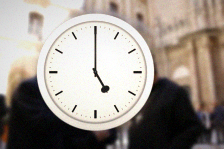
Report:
5h00
